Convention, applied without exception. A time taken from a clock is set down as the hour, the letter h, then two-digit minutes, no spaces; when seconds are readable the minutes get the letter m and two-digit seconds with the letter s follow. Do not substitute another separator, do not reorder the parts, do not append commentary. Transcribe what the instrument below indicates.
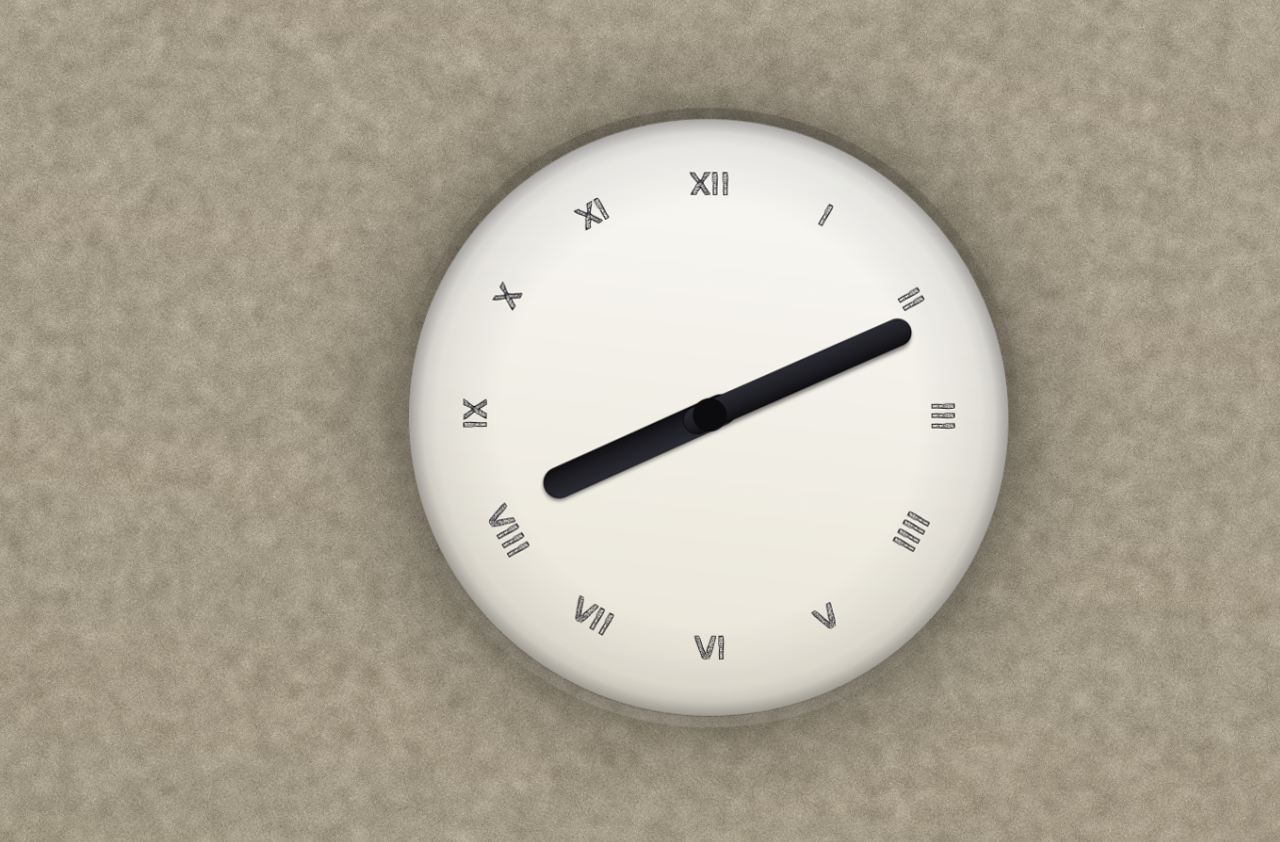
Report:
8h11
